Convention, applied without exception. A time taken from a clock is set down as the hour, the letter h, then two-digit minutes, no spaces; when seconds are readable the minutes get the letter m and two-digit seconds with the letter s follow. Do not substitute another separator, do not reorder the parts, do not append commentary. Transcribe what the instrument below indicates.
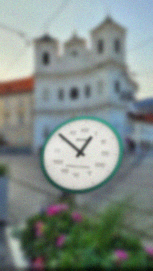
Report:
12h51
